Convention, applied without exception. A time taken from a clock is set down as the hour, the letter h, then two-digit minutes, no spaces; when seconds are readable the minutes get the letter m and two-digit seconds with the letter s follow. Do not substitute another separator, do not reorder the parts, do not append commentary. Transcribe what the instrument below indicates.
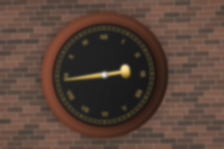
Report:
2h44
